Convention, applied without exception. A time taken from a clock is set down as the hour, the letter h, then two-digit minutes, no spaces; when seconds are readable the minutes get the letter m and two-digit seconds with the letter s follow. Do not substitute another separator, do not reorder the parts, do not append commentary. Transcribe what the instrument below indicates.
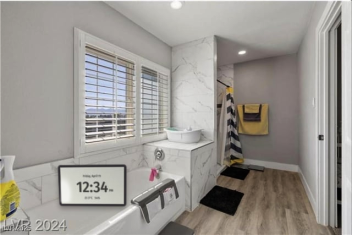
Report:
12h34
